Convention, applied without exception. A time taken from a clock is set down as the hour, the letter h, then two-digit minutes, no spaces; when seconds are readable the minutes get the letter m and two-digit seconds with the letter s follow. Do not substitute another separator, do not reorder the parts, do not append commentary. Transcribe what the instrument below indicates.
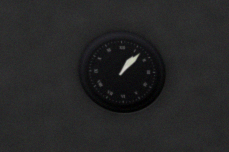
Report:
1h07
